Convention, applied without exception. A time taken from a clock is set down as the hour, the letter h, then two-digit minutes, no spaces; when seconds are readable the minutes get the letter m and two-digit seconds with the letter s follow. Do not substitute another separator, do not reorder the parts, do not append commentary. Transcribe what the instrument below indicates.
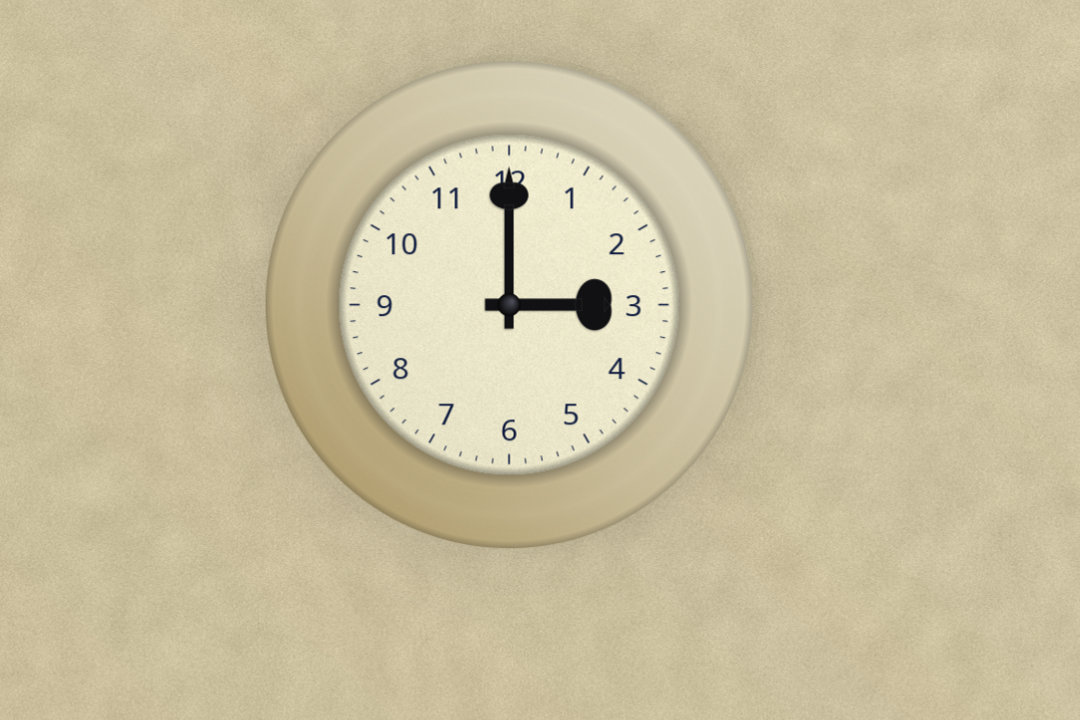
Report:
3h00
